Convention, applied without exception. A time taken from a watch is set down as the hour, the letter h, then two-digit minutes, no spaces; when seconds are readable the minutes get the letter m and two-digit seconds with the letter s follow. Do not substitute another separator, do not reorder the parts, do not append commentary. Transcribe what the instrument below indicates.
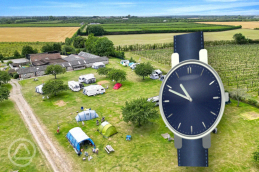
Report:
10h49
